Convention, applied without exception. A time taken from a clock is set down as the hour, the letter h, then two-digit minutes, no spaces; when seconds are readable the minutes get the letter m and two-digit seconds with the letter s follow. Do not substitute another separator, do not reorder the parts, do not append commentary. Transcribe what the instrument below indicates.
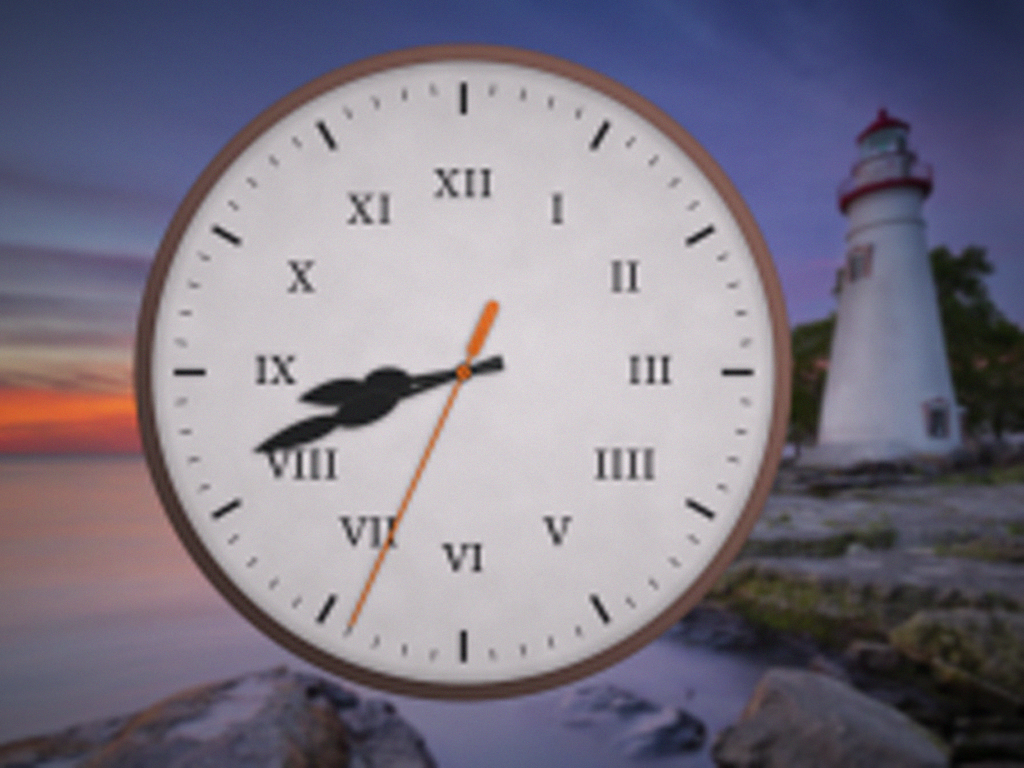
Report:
8h41m34s
